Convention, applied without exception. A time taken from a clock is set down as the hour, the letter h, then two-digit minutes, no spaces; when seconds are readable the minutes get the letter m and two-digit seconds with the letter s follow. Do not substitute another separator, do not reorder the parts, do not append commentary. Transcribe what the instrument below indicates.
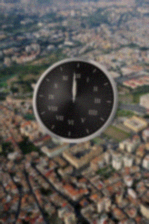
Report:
11h59
